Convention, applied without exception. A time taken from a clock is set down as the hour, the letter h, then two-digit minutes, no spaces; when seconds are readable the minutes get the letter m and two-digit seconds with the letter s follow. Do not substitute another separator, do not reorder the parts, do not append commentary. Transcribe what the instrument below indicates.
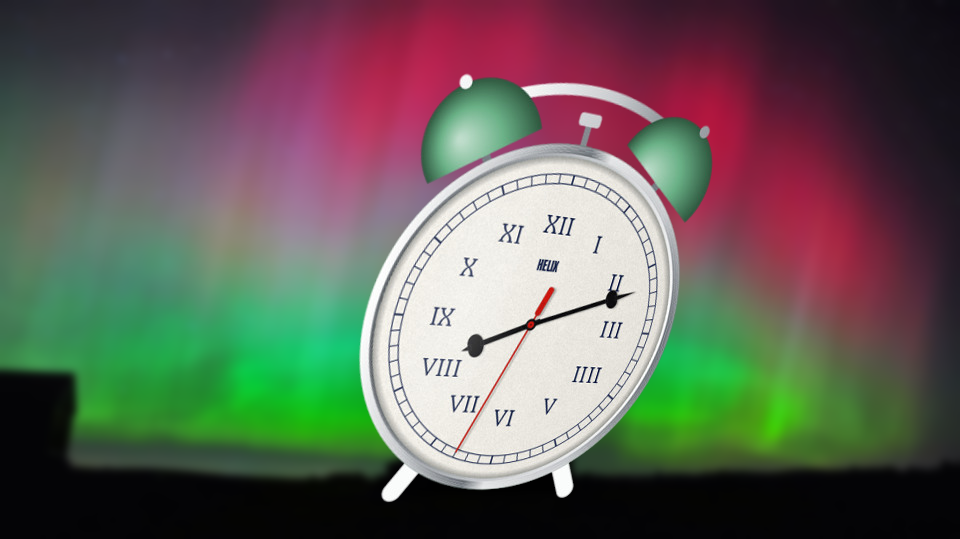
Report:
8h11m33s
